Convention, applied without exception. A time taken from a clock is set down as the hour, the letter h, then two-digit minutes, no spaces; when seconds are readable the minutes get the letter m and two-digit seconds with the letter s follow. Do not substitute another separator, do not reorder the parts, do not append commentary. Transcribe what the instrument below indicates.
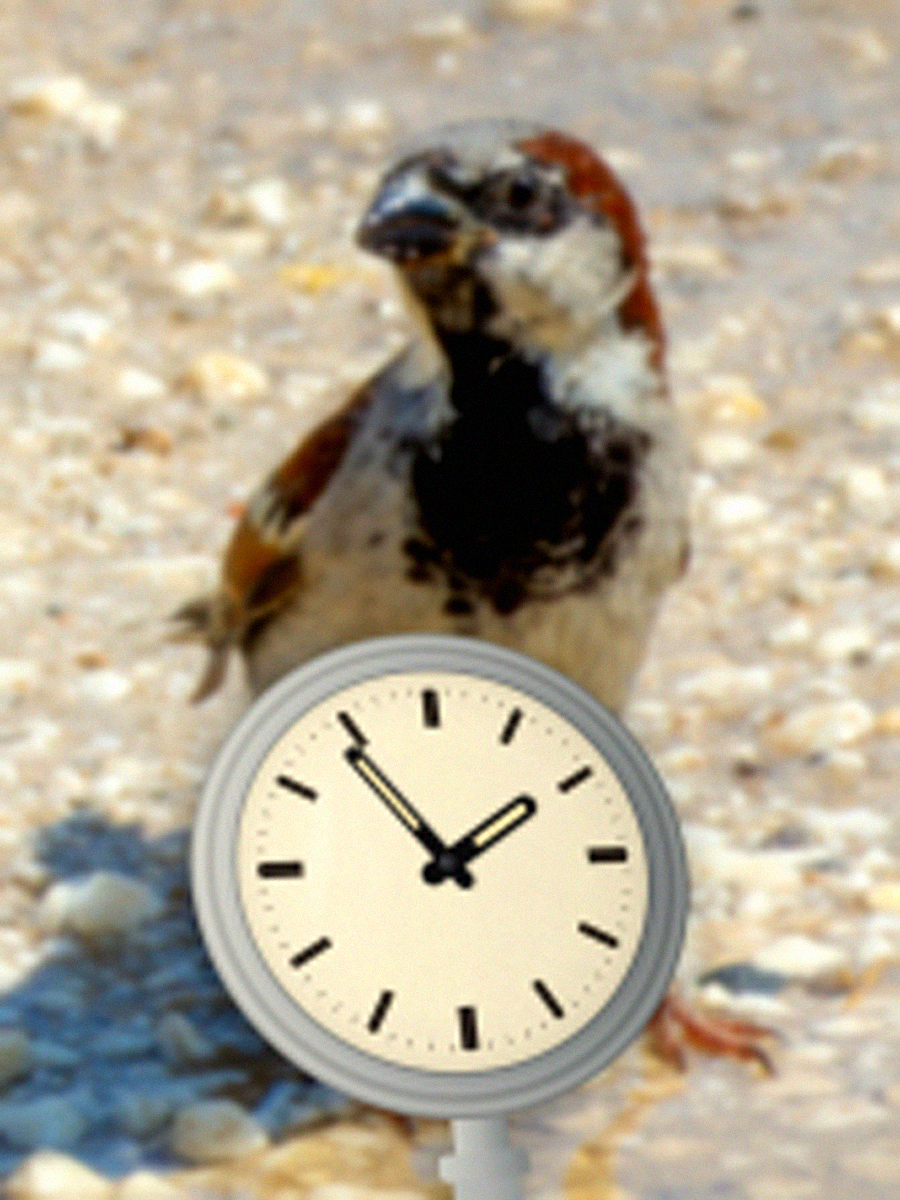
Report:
1h54
